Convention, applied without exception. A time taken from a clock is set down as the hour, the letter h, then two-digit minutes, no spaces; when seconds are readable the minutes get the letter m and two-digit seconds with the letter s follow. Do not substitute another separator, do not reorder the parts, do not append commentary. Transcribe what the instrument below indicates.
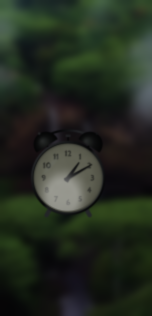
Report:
1h10
